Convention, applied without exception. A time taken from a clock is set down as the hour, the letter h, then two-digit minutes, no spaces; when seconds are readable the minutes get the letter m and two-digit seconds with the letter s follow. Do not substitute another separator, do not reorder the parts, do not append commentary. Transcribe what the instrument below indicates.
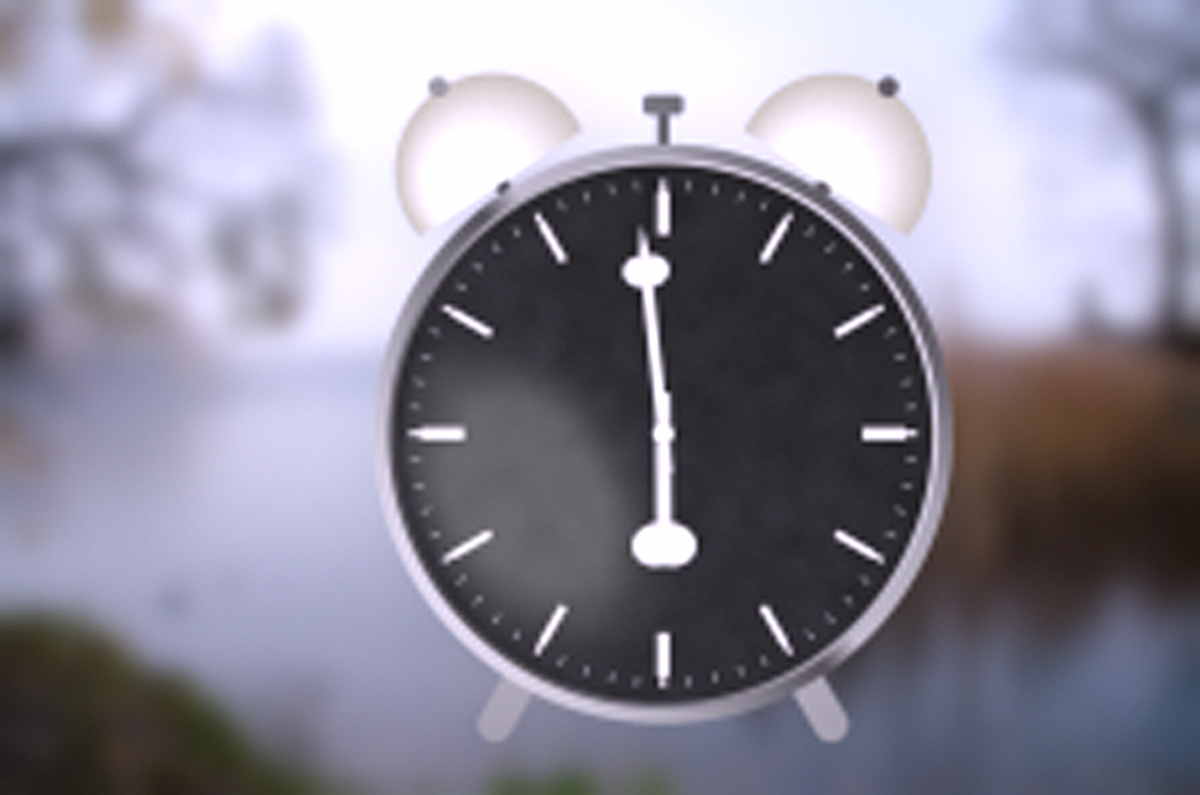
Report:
5h59
